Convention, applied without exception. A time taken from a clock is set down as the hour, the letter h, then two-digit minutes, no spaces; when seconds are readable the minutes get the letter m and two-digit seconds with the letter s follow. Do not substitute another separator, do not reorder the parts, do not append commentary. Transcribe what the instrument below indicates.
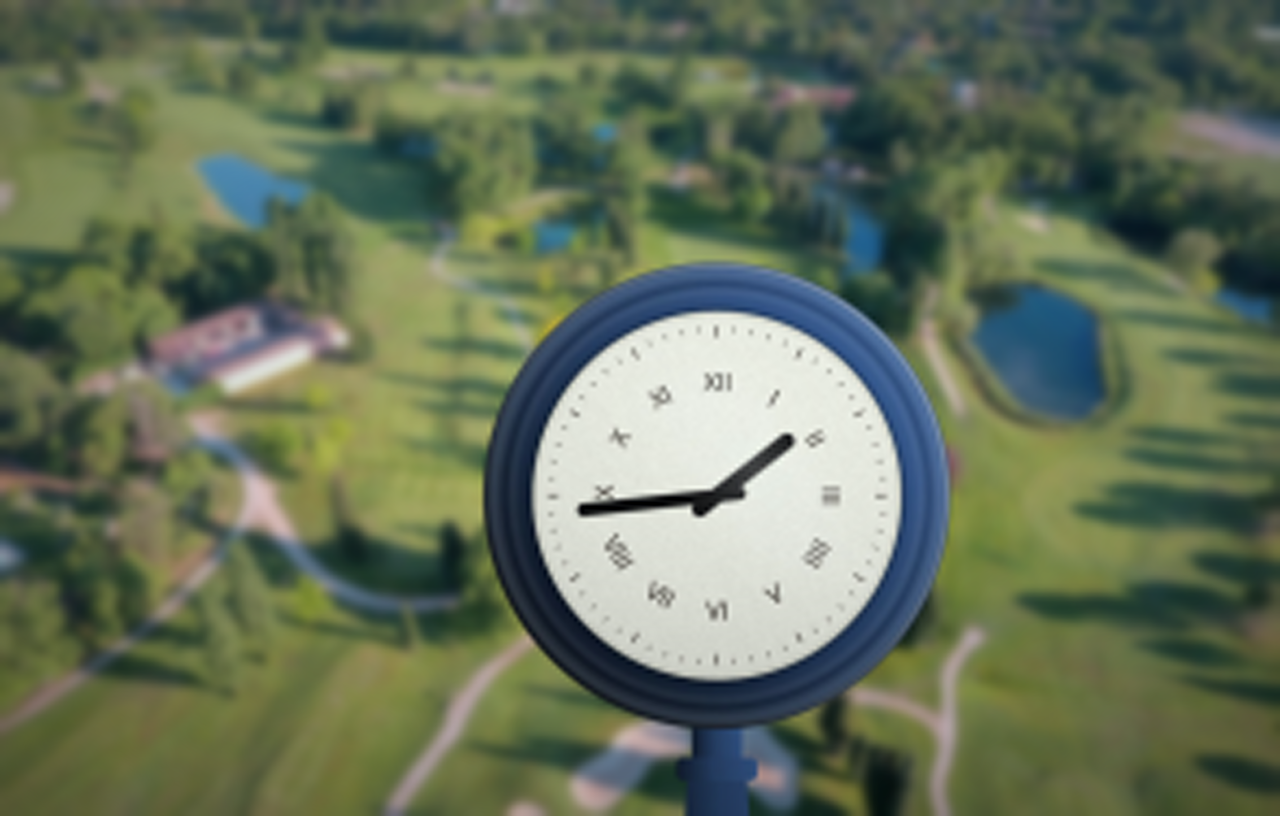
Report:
1h44
